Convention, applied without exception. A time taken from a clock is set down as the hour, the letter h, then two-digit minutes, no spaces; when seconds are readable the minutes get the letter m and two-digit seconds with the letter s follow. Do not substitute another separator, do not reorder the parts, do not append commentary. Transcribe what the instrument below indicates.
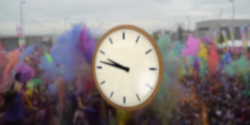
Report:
9h47
